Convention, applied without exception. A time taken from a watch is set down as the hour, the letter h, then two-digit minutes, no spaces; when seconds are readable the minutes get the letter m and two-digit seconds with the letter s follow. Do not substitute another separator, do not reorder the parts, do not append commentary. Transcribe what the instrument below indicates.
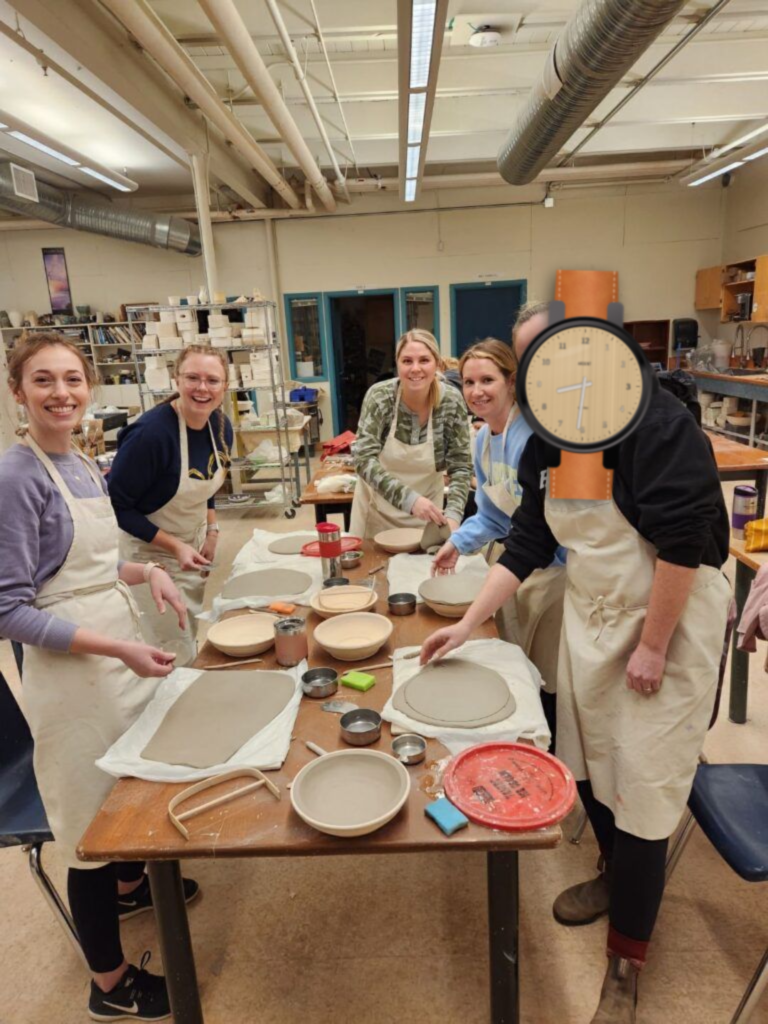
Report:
8h31
